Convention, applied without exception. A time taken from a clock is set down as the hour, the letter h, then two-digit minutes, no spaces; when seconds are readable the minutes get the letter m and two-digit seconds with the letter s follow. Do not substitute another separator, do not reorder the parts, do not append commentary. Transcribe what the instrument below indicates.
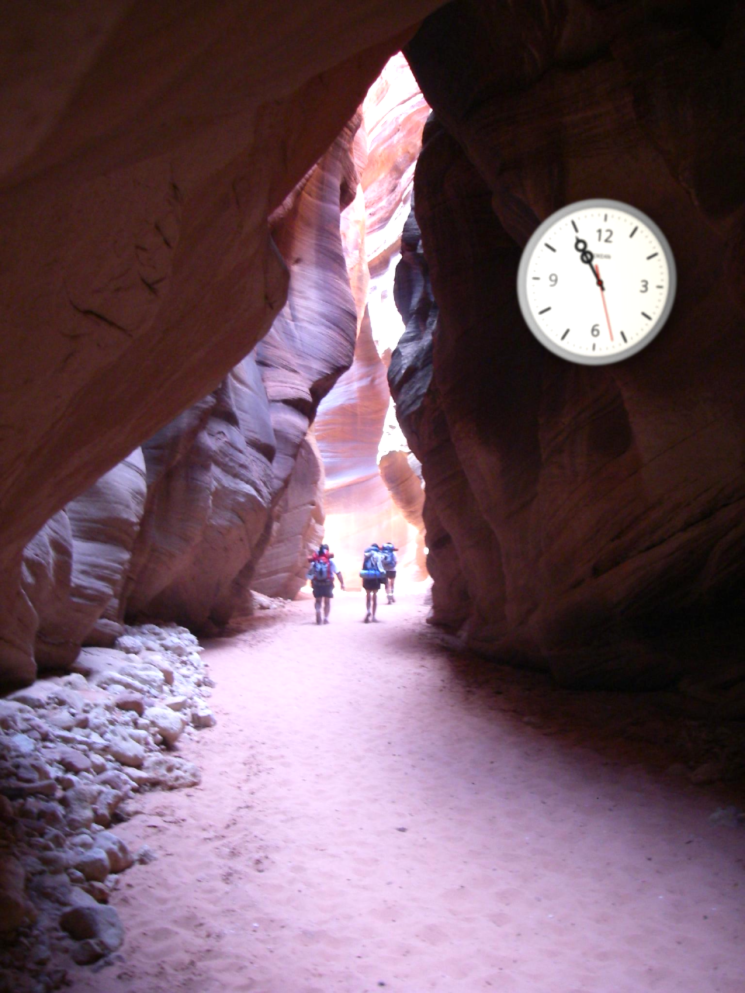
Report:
10h54m27s
